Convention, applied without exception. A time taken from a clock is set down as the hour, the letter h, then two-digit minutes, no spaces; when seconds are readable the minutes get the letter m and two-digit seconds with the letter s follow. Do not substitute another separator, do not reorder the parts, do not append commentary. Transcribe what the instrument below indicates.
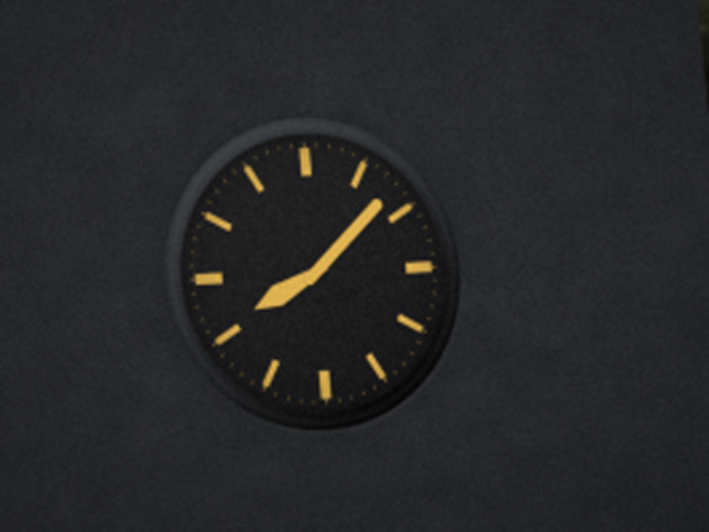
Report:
8h08
